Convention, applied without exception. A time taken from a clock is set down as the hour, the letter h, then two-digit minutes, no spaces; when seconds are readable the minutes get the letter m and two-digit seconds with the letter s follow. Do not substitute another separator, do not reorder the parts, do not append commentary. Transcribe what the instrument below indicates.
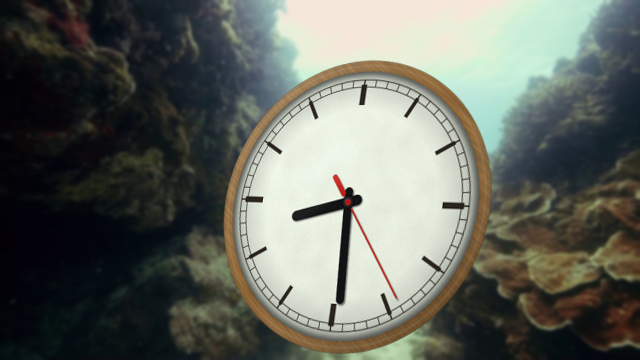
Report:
8h29m24s
